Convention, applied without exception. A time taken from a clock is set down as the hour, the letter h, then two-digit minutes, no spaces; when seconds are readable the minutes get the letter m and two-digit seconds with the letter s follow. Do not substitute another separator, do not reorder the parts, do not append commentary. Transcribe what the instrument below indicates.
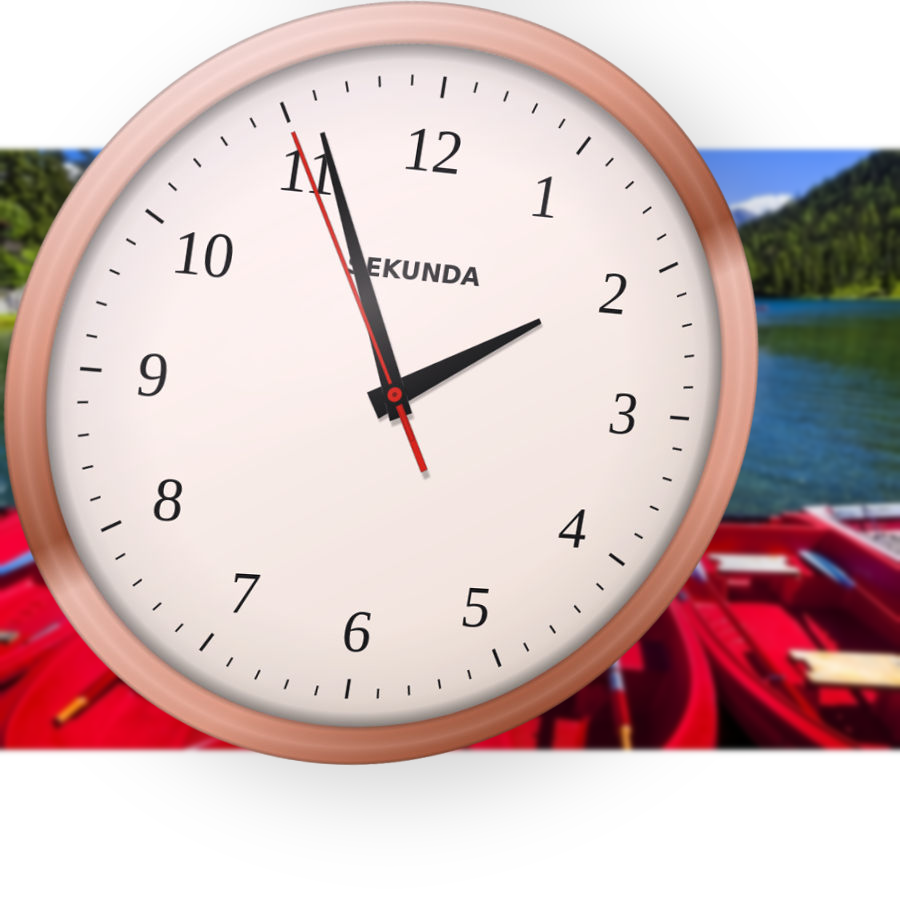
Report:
1h55m55s
